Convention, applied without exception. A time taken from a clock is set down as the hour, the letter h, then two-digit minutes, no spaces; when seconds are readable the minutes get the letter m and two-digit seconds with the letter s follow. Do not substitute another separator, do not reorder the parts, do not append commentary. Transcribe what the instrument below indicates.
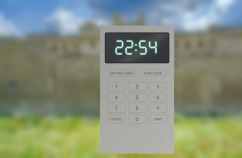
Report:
22h54
